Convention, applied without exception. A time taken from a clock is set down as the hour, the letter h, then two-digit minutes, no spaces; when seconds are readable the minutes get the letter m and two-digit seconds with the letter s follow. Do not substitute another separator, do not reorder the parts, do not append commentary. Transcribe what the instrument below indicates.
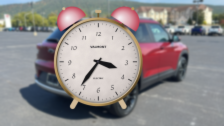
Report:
3h36
